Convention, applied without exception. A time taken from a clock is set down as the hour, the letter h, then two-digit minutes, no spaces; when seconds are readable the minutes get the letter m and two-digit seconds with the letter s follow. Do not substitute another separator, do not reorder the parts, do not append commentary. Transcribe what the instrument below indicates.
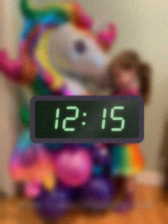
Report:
12h15
